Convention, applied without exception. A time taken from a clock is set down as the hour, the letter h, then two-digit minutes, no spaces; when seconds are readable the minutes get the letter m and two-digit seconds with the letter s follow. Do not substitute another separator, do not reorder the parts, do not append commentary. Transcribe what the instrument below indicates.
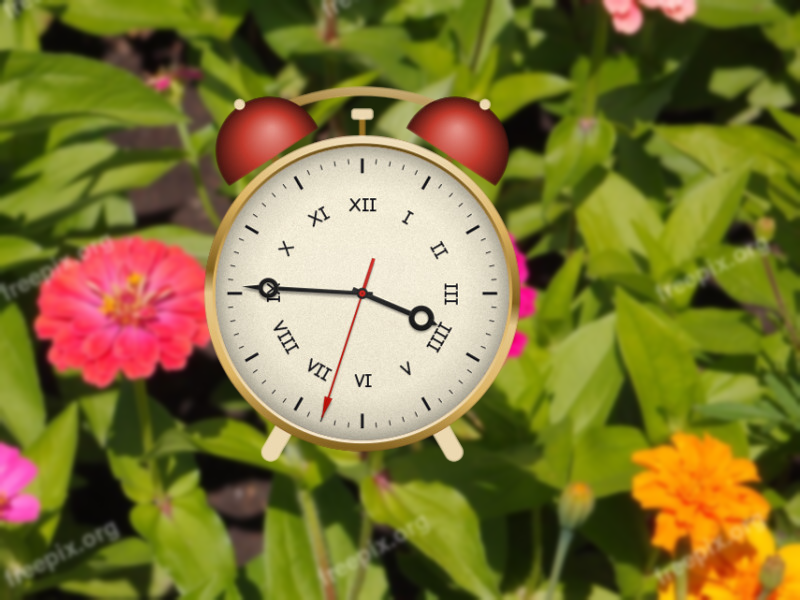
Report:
3h45m33s
